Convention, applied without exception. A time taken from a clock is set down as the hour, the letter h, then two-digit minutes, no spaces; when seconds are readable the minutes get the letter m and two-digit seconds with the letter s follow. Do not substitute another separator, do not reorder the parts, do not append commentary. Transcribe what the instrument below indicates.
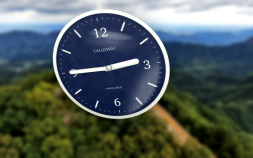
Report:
2h45
